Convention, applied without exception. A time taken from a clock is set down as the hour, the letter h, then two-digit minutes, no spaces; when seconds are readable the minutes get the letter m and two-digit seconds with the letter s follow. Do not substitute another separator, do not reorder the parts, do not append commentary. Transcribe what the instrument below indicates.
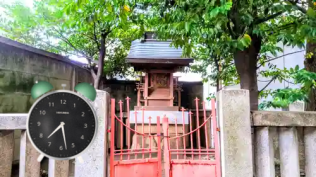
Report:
7h28
